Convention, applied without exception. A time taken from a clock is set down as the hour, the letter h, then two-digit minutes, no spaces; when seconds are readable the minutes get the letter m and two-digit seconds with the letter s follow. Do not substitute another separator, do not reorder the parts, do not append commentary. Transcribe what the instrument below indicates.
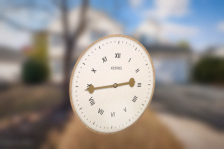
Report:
2h44
